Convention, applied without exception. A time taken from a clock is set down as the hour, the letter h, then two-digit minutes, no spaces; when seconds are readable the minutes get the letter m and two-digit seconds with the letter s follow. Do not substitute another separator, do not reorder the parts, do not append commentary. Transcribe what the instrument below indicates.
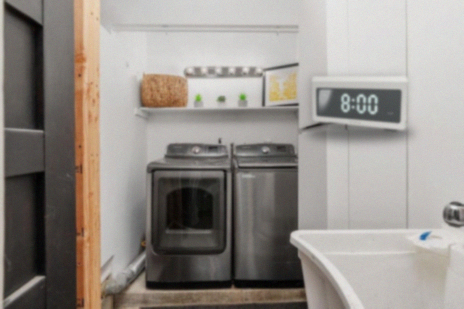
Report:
8h00
